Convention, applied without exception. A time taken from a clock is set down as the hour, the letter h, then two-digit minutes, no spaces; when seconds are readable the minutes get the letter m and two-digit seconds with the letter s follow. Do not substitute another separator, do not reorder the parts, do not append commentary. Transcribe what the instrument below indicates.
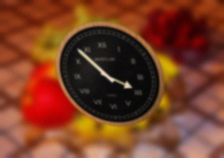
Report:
3h53
